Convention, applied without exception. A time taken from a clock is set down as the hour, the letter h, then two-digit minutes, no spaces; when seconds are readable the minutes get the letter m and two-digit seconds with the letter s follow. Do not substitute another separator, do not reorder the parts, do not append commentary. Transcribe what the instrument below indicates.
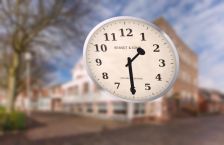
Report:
1h30
